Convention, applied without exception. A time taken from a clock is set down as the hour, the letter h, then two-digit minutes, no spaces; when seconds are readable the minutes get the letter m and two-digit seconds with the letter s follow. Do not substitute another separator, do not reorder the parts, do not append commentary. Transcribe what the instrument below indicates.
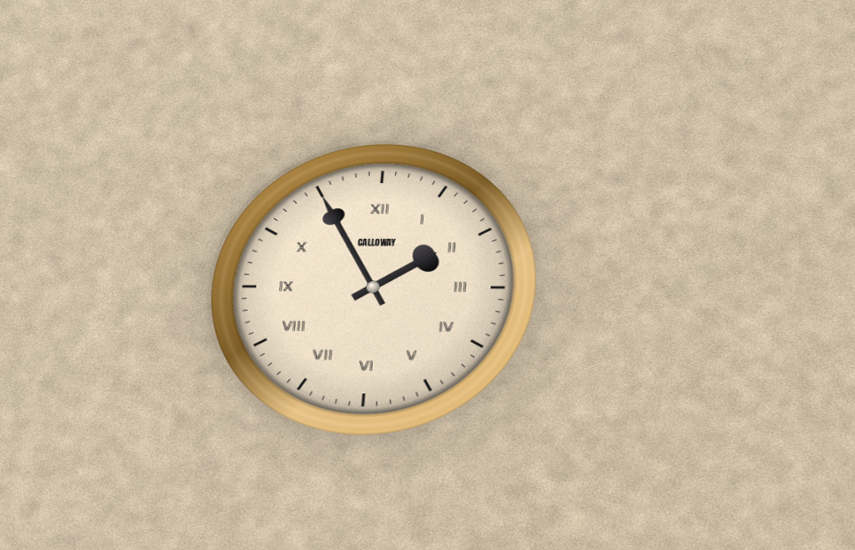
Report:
1h55
